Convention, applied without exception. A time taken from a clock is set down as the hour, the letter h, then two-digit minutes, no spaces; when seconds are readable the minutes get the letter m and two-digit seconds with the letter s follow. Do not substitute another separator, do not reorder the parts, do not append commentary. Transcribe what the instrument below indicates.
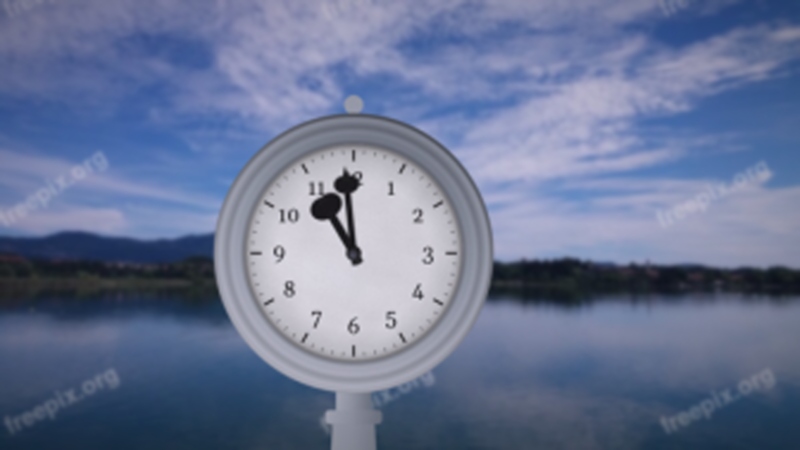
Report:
10h59
